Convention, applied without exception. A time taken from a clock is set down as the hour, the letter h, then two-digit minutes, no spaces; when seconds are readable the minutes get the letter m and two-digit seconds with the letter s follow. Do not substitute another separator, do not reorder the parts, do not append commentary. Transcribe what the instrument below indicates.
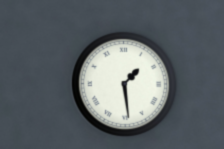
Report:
1h29
